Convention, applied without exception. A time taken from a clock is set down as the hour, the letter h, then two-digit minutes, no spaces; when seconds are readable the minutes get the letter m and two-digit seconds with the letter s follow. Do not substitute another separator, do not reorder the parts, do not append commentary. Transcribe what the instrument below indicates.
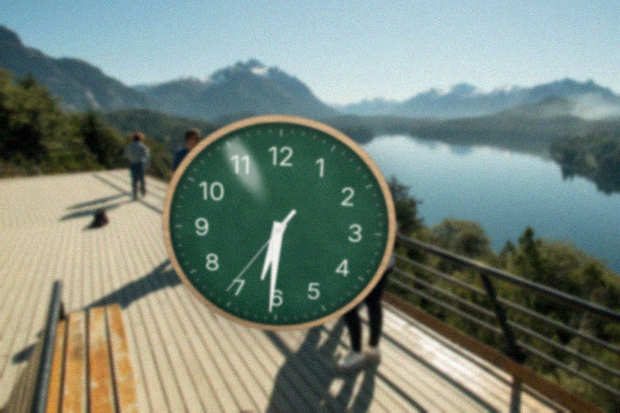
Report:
6h30m36s
